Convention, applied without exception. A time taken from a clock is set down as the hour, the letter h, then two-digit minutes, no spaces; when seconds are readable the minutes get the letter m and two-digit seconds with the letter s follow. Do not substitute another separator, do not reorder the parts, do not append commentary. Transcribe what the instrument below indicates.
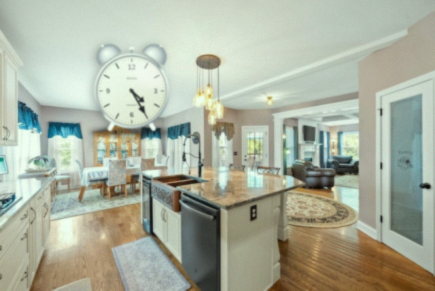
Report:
4h25
